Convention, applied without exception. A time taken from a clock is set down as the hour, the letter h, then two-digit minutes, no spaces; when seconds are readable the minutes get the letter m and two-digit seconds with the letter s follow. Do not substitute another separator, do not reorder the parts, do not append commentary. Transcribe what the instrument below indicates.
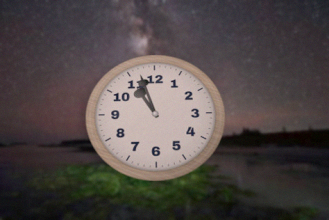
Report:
10h57
